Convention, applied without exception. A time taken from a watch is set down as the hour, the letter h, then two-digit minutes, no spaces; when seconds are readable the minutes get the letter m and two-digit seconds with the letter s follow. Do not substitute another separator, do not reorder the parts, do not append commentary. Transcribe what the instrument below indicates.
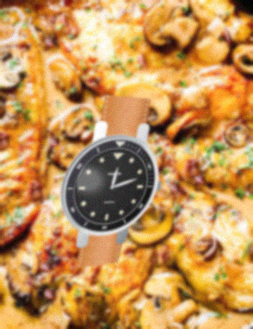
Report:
12h12
